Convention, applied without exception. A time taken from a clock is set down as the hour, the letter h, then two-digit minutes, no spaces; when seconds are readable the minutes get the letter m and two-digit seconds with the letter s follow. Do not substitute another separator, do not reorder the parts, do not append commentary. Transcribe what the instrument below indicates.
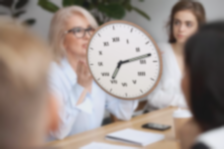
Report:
7h13
